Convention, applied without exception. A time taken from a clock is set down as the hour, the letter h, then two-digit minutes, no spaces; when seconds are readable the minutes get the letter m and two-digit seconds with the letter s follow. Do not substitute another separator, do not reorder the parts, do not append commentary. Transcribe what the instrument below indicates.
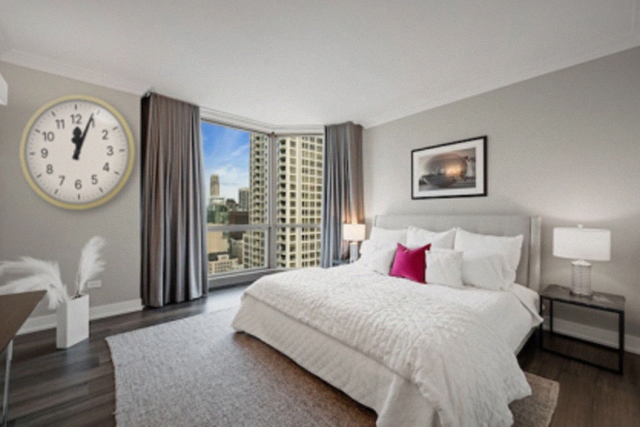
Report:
12h04
